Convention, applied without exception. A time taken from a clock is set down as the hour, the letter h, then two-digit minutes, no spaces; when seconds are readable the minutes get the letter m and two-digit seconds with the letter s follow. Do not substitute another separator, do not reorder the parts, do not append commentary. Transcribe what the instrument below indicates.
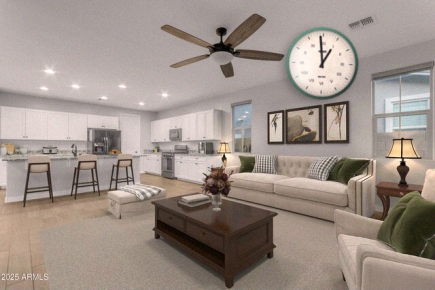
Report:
12h59
